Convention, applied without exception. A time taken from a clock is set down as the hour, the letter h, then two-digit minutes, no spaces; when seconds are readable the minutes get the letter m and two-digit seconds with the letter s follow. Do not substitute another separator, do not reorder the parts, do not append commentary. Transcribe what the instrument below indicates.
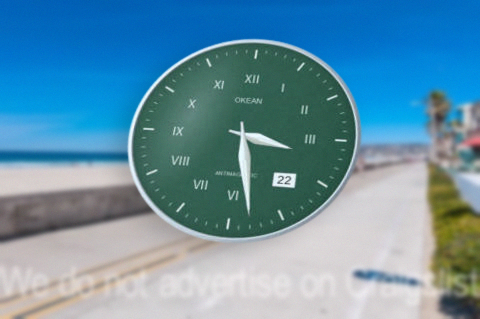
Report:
3h28
